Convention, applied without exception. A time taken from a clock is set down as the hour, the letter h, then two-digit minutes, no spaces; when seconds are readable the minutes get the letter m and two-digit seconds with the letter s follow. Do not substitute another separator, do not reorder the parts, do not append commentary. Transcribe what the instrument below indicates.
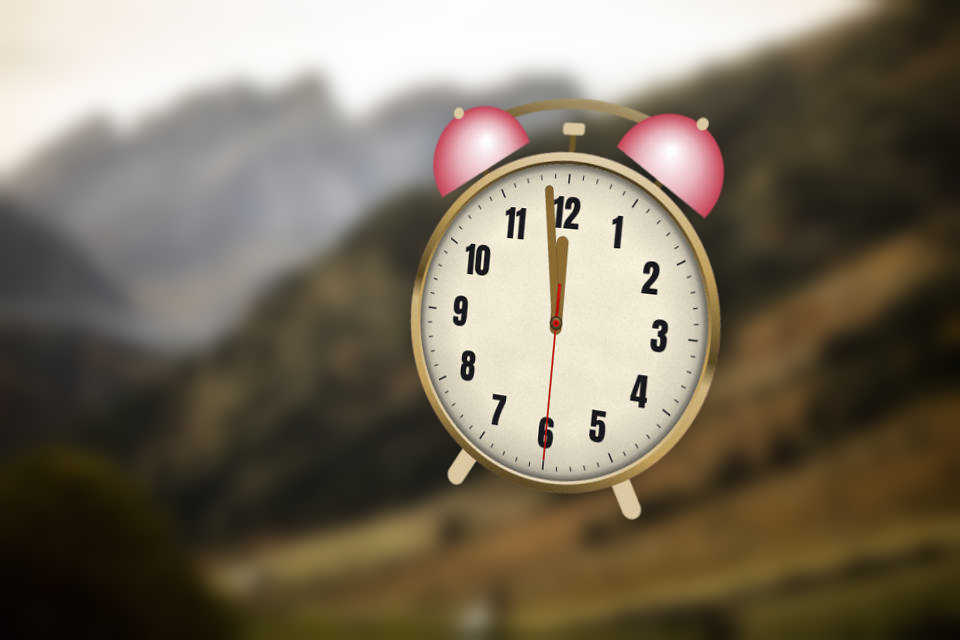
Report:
11h58m30s
